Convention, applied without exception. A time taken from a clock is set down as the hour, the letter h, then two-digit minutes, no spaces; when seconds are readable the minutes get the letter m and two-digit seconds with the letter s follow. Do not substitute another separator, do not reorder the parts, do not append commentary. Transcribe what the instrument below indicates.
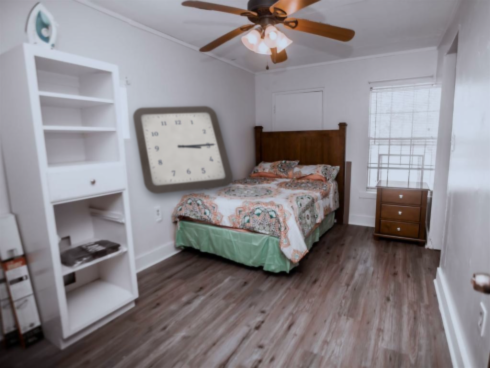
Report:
3h15
